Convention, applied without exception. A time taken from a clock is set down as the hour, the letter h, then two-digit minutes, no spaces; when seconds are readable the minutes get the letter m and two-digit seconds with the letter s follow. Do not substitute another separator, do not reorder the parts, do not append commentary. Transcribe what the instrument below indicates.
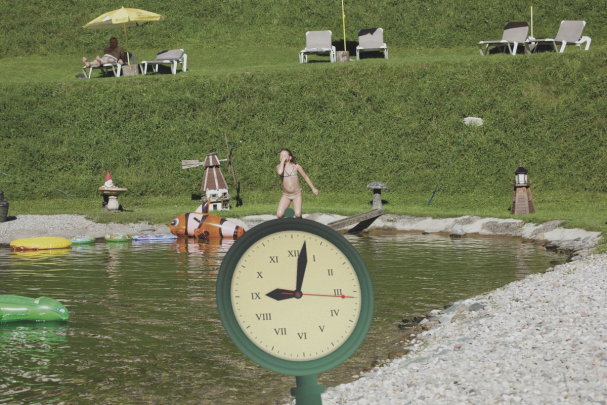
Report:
9h02m16s
